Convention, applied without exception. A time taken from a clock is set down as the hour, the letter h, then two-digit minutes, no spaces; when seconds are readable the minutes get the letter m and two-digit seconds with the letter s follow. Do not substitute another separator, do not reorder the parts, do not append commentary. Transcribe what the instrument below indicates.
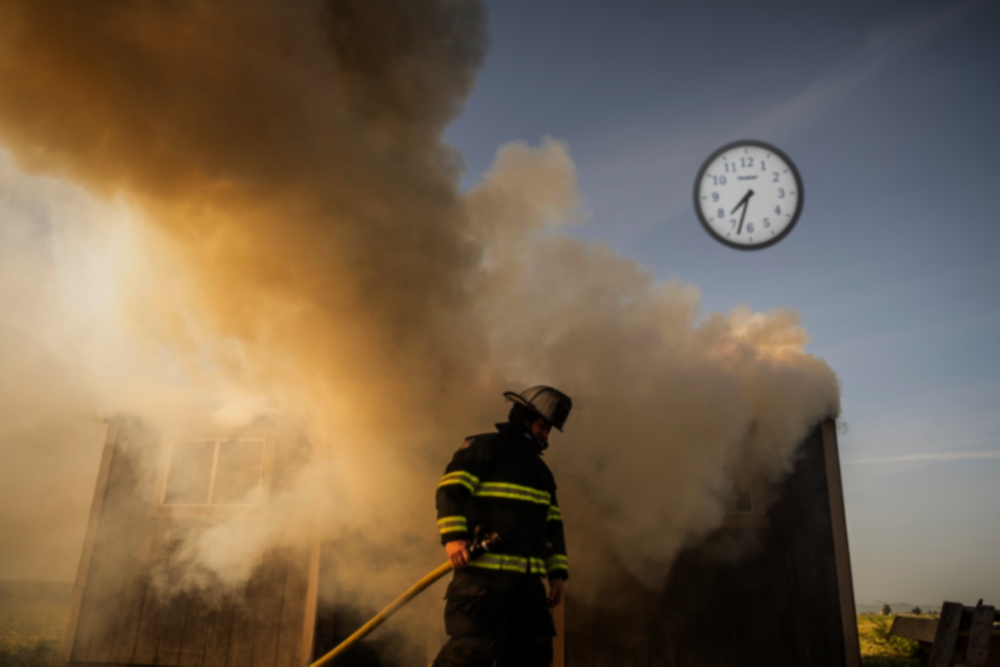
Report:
7h33
